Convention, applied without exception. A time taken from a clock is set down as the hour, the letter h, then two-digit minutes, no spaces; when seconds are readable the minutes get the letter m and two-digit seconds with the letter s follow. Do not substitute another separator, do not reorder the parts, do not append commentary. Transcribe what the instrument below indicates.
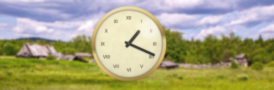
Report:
1h19
